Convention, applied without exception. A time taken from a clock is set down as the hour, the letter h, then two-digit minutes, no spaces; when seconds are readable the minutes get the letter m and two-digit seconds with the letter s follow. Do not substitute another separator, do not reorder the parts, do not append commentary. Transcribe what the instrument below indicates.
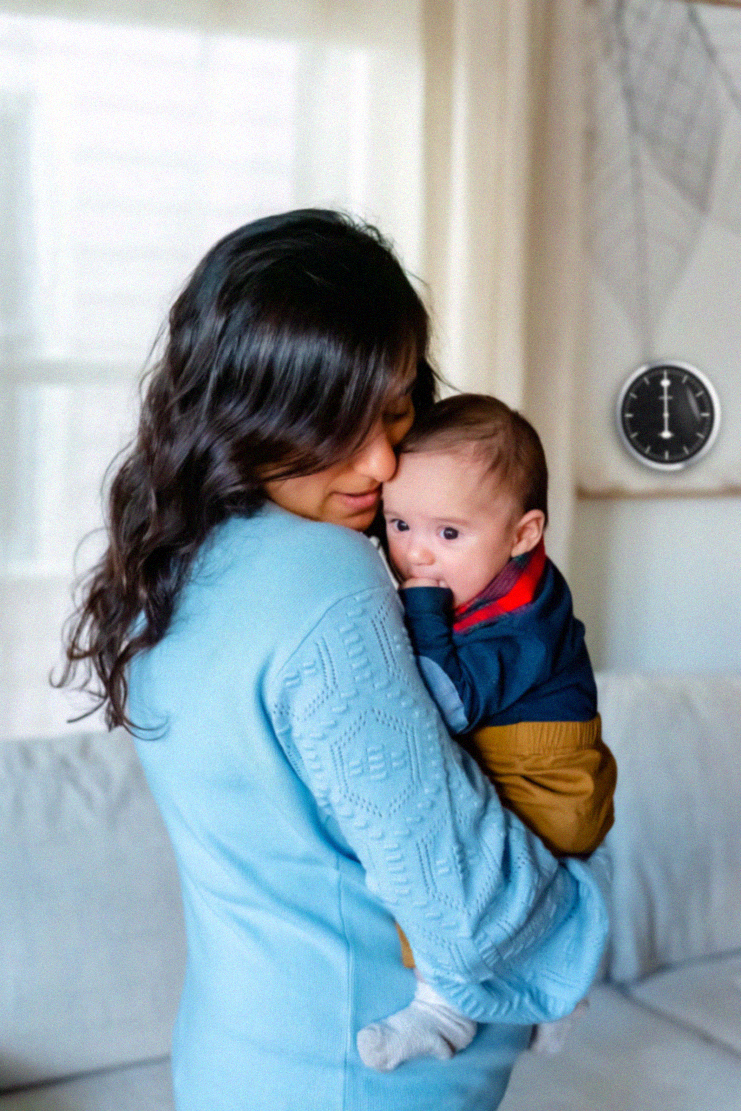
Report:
6h00
